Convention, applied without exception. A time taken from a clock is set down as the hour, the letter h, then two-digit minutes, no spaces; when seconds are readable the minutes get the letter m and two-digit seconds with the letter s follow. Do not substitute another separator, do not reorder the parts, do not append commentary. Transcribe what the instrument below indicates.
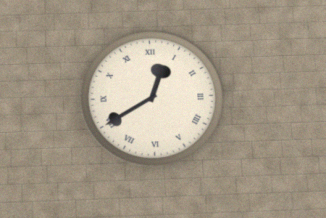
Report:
12h40
